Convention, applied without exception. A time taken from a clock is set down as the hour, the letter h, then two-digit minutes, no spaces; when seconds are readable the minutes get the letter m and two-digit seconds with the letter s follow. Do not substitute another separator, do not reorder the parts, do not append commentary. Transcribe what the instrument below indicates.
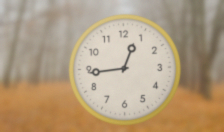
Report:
12h44
